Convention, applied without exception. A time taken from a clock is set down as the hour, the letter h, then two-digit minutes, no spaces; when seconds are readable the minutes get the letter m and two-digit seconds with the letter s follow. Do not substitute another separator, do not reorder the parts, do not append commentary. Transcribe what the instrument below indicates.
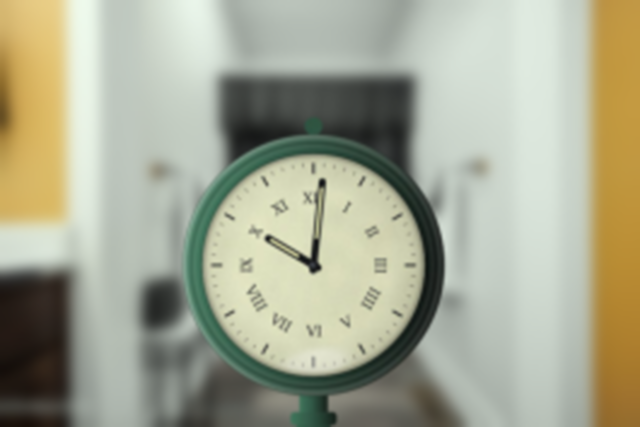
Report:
10h01
